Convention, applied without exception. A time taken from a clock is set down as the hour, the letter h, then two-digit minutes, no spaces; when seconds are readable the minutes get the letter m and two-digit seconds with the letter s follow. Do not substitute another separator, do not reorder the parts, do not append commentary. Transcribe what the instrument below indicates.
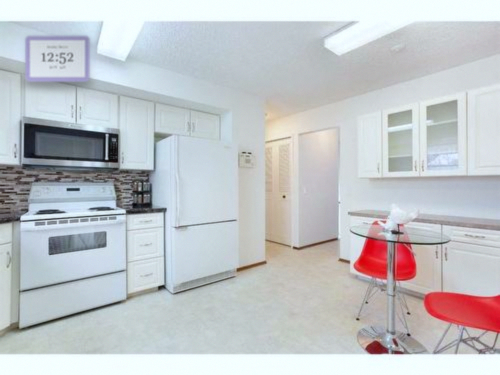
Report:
12h52
